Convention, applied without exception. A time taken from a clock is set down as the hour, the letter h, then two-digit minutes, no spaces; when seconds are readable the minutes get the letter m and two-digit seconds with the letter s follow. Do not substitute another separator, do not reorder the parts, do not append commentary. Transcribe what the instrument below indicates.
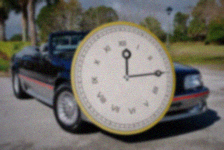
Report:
12h15
